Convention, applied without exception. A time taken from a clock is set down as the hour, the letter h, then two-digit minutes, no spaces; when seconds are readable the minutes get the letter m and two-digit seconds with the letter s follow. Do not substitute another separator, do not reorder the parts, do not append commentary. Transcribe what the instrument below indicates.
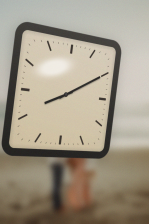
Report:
8h10
